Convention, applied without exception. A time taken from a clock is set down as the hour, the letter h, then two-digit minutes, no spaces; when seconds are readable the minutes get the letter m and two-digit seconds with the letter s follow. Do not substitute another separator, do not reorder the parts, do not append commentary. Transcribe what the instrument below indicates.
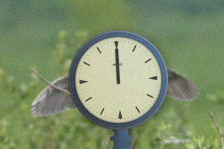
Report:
12h00
